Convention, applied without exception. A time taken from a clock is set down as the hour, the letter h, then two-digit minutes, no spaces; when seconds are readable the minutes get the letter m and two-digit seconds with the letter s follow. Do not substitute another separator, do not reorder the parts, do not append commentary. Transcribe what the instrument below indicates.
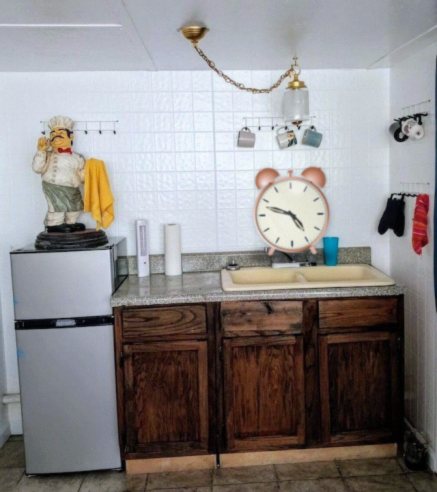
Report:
4h48
